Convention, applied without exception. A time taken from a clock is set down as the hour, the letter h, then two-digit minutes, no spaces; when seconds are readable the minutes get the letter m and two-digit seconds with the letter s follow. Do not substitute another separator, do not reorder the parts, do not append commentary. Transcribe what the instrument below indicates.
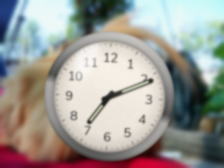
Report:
7h11
